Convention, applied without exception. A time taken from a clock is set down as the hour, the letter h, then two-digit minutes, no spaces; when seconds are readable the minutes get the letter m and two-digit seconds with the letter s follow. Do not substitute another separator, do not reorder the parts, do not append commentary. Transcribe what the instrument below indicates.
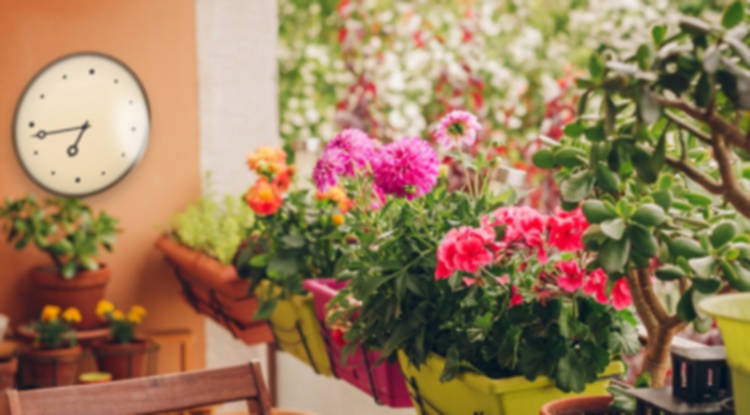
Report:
6h43
